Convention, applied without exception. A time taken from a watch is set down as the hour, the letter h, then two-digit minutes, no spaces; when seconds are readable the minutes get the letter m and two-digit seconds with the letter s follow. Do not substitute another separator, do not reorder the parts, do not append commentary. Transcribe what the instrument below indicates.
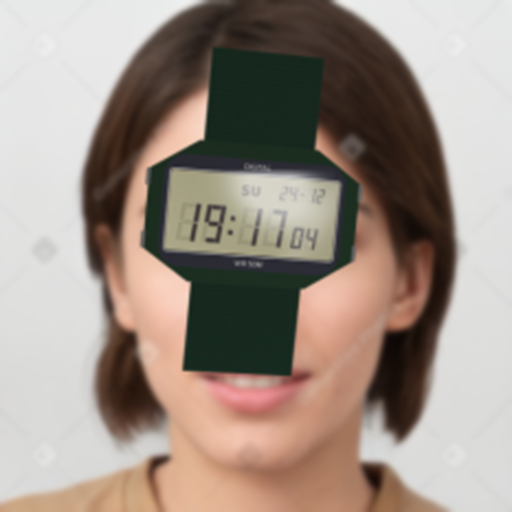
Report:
19h17m04s
